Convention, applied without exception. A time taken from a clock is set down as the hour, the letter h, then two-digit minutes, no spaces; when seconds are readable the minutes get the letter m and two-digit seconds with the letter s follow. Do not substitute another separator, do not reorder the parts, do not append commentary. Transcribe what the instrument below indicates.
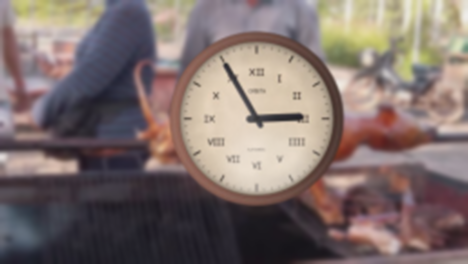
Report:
2h55
